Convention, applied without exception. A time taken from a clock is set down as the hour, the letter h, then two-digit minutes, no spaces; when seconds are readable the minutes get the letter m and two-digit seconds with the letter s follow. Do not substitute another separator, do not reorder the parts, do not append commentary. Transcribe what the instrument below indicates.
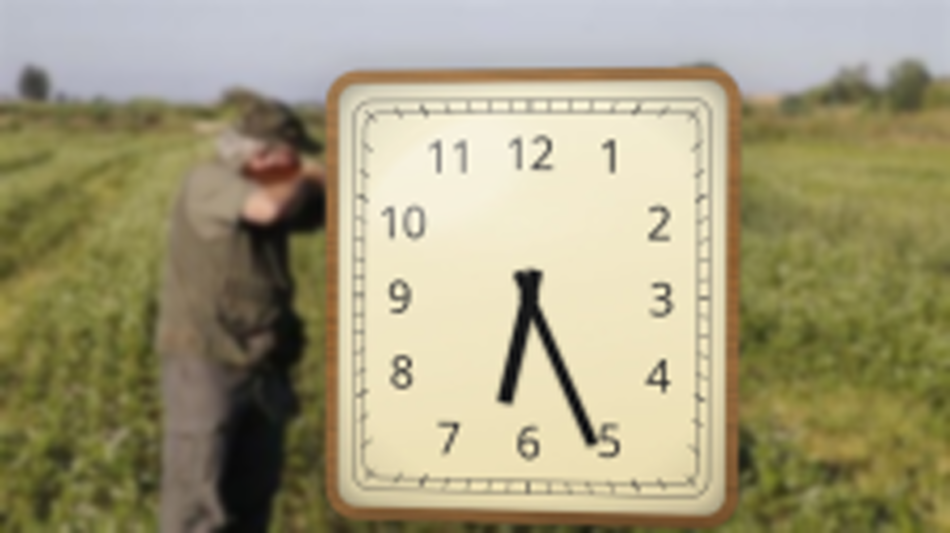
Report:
6h26
